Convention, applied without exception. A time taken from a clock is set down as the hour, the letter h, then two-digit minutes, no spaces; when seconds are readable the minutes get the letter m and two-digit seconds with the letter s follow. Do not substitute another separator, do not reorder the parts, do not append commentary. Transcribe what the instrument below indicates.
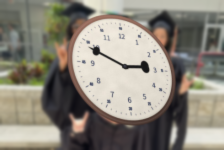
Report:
2h49
